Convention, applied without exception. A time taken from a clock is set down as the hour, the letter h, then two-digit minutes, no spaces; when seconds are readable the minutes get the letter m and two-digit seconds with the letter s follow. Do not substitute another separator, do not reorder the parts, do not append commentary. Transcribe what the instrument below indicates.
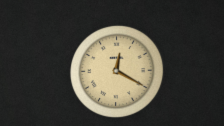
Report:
12h20
